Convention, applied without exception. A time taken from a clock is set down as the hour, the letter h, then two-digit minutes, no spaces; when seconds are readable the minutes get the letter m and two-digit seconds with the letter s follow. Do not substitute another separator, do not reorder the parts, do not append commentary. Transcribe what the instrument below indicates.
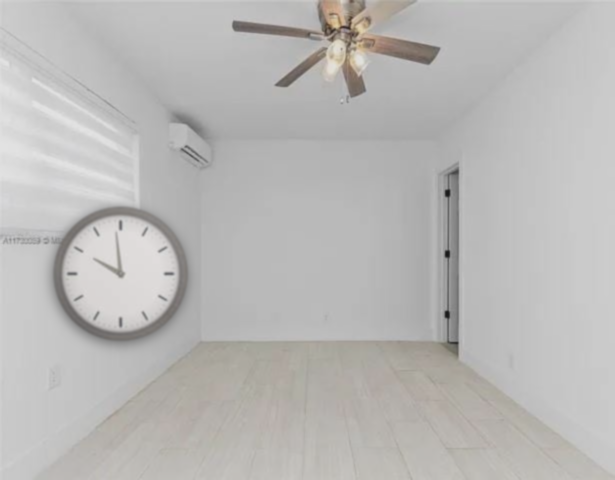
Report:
9h59
